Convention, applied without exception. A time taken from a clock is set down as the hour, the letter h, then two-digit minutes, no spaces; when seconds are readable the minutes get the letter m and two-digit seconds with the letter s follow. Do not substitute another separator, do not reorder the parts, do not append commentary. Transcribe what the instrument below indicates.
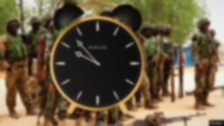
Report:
9h53
